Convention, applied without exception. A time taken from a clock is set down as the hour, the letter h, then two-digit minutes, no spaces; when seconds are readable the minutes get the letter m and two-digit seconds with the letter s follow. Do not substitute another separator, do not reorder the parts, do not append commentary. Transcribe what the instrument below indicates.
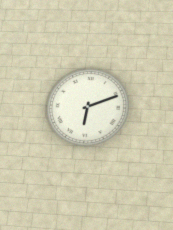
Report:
6h11
